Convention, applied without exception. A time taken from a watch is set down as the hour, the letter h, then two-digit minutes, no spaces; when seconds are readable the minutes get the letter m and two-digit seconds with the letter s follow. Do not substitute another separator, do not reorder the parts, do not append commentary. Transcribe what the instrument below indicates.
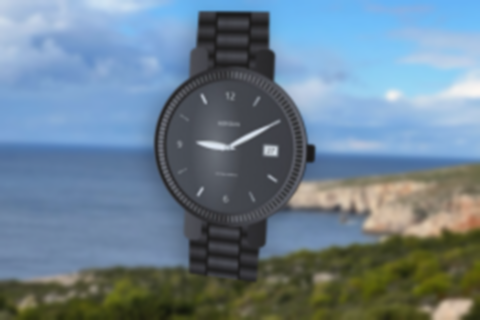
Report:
9h10
